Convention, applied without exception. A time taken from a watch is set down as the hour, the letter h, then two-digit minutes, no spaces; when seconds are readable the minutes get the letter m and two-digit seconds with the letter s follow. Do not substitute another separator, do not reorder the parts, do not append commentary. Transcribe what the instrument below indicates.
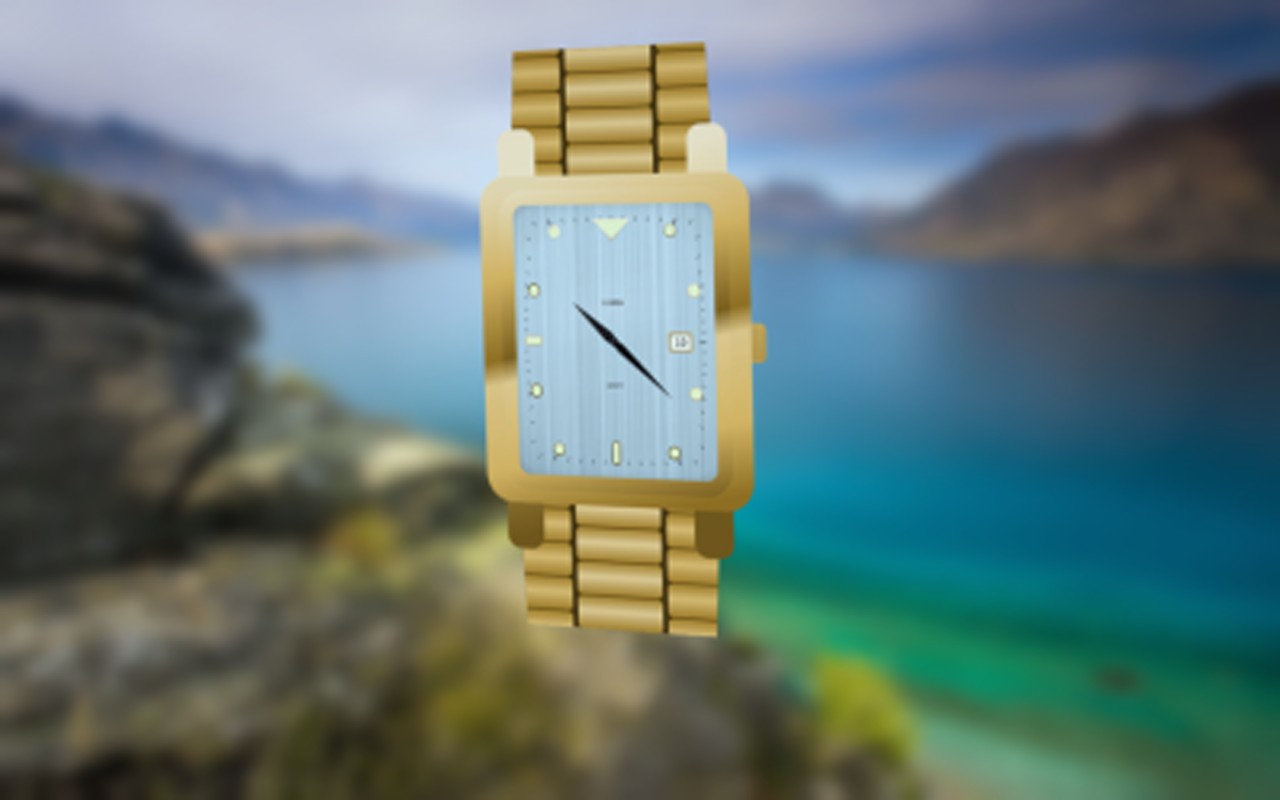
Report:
10h22
